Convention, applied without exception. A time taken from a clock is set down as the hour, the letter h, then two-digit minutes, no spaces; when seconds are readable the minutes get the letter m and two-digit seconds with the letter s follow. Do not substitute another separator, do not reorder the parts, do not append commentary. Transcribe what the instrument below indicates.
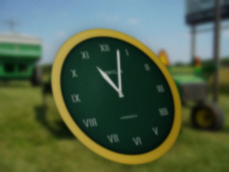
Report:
11h03
